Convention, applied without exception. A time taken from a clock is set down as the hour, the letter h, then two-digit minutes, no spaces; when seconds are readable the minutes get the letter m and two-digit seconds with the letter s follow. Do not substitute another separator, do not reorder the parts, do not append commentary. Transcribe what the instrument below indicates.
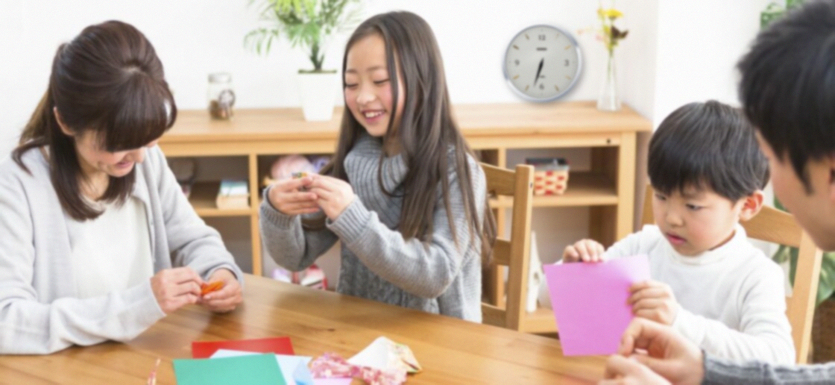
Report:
6h33
